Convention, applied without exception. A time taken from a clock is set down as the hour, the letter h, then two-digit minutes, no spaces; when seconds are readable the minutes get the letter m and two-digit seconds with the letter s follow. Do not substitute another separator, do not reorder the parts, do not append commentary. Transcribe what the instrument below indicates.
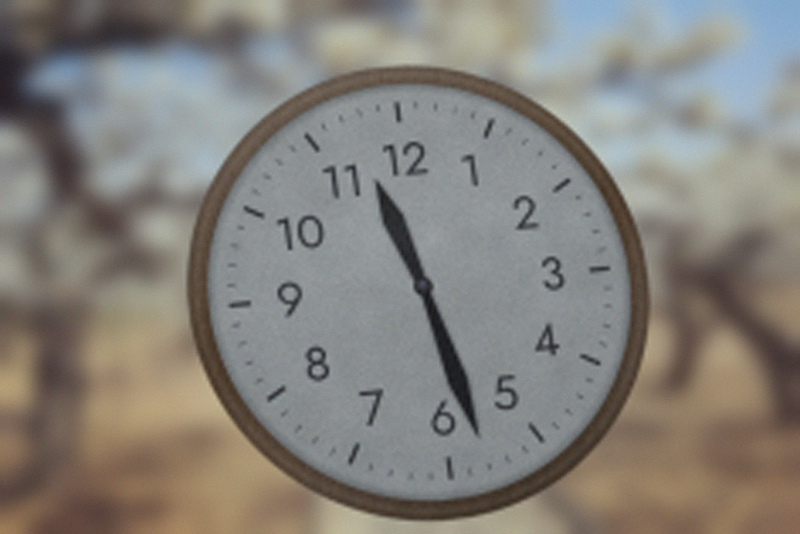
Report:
11h28
